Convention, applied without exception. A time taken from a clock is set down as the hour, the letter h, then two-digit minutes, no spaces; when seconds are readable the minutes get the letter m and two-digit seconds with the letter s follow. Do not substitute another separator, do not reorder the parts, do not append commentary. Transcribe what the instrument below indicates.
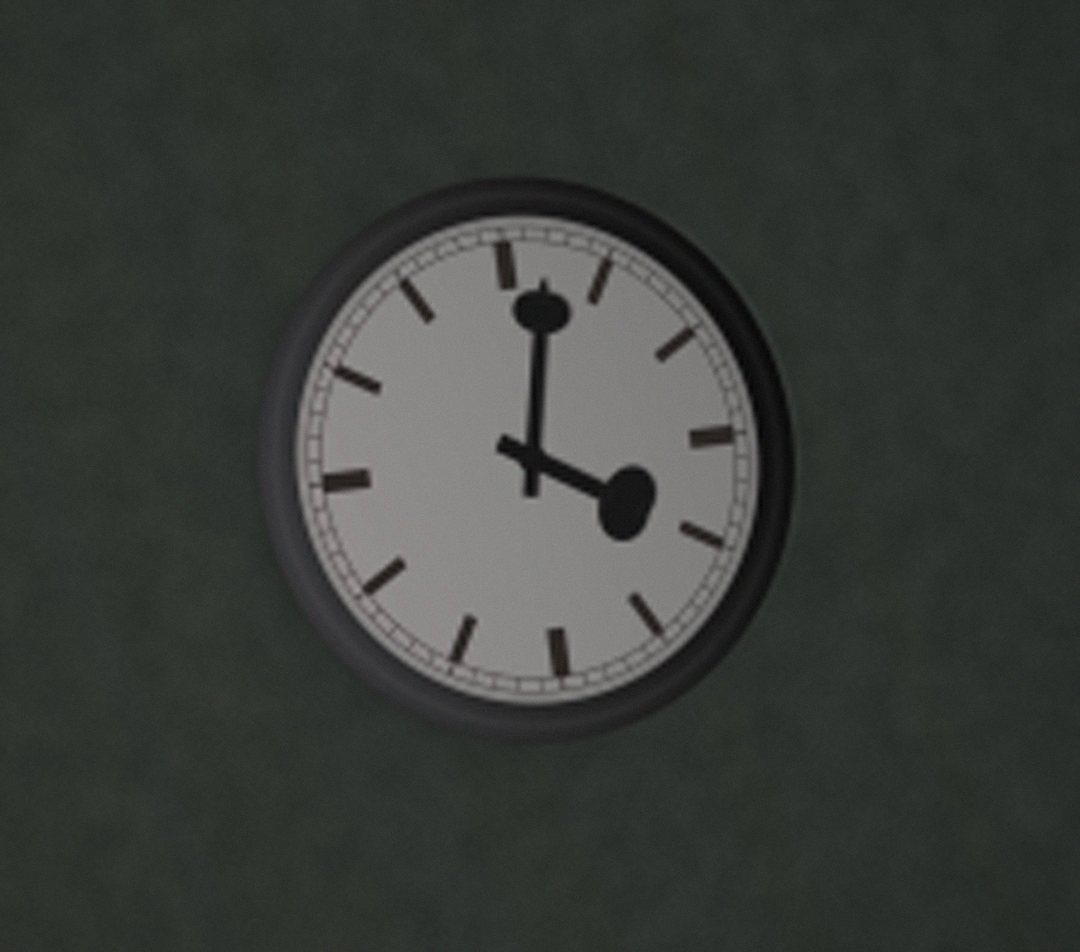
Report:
4h02
